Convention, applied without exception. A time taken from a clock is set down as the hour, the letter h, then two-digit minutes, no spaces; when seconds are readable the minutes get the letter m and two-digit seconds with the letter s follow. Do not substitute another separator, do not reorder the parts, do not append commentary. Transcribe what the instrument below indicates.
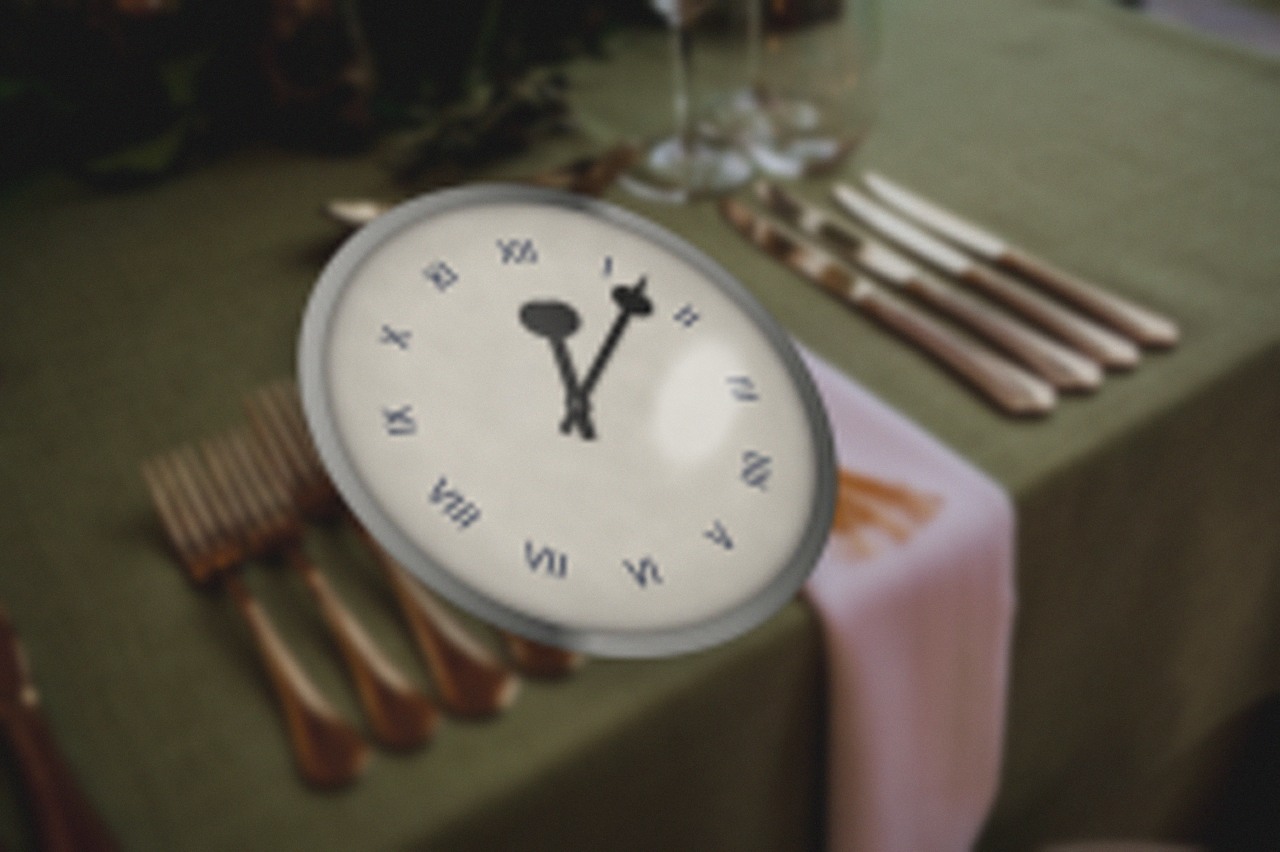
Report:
12h07
